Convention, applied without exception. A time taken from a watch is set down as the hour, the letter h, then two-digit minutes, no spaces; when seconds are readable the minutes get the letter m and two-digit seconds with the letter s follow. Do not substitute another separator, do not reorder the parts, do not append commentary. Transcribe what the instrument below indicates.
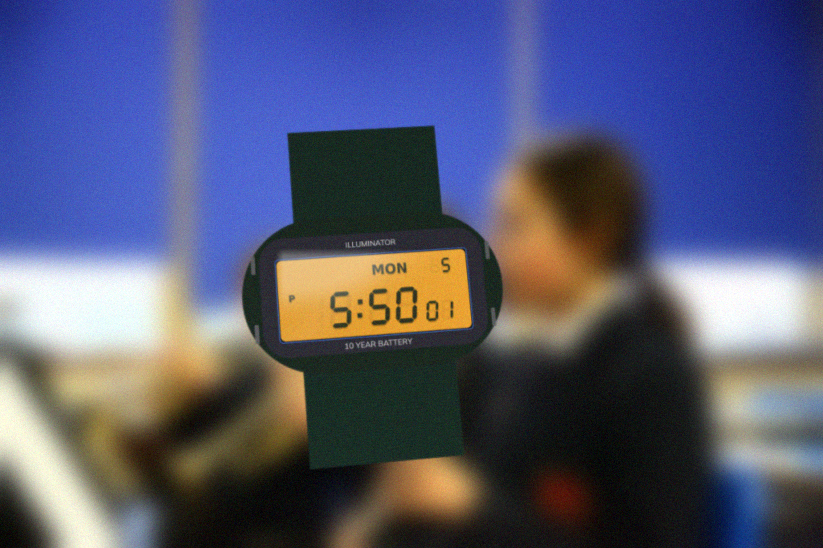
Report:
5h50m01s
